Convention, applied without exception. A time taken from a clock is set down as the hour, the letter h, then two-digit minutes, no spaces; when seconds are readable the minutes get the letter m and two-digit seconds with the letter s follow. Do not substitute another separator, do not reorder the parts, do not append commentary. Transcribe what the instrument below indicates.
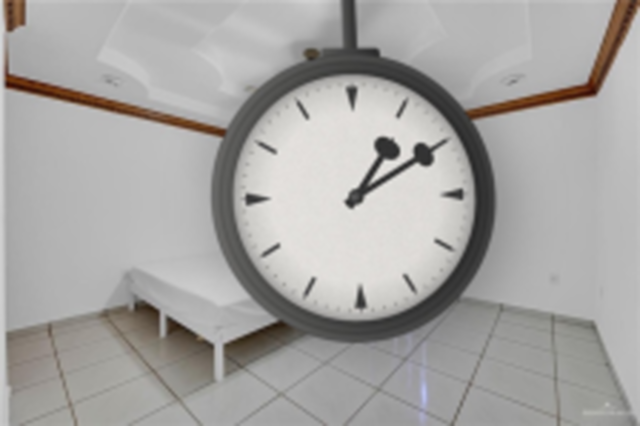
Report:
1h10
